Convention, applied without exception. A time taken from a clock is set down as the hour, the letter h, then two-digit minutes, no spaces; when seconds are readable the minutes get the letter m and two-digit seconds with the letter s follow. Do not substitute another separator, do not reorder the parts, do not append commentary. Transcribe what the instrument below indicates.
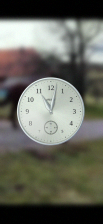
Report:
11h02
